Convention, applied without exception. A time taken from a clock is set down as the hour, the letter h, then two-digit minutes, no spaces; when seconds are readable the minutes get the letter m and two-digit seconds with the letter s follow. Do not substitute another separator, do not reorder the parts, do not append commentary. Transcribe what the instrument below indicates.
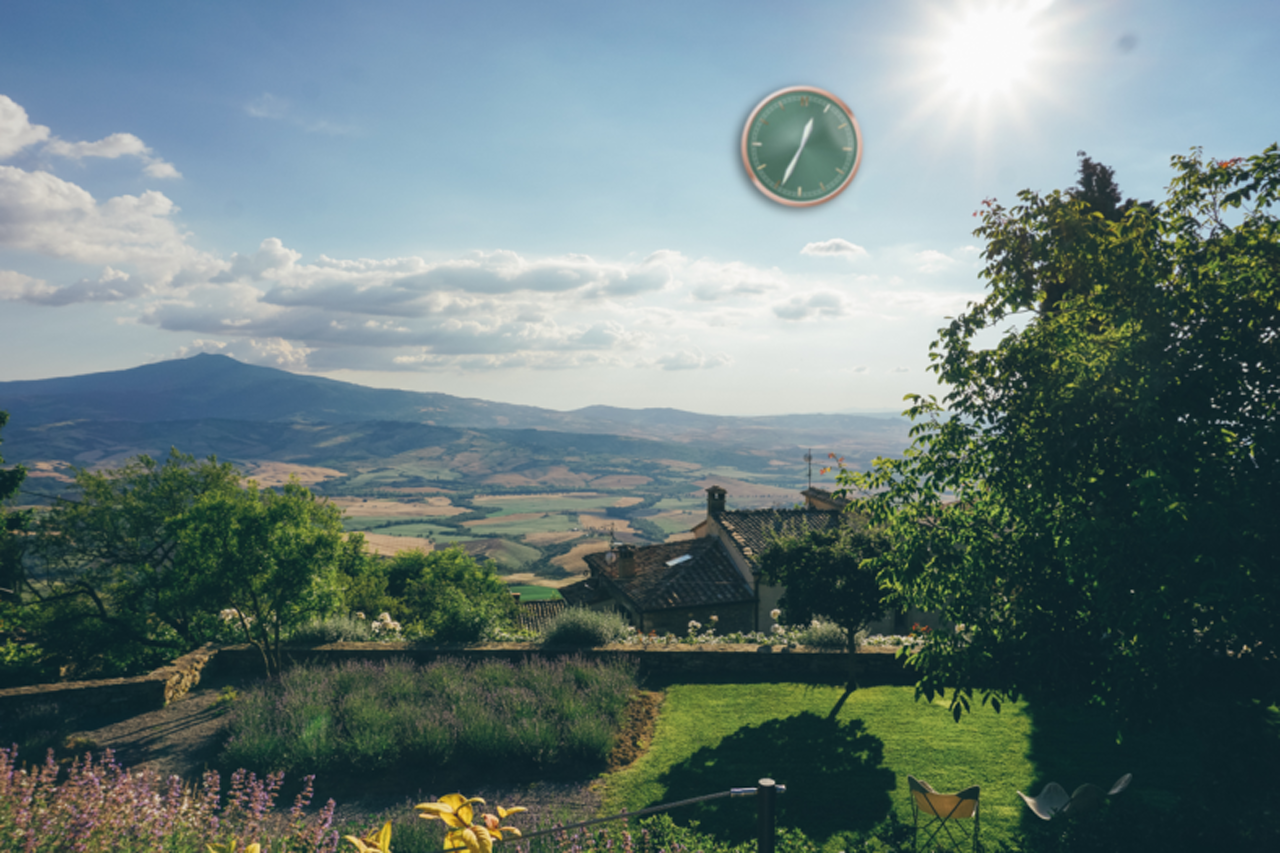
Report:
12h34
